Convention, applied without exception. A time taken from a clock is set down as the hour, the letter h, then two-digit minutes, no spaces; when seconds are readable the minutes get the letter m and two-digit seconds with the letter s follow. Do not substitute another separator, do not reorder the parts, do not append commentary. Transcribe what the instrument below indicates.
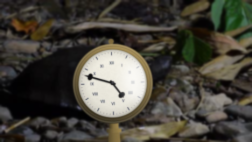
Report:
4h48
